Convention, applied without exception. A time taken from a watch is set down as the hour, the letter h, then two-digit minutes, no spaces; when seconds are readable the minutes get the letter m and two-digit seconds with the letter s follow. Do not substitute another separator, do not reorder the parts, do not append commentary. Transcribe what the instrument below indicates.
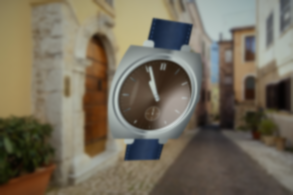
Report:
10h56
